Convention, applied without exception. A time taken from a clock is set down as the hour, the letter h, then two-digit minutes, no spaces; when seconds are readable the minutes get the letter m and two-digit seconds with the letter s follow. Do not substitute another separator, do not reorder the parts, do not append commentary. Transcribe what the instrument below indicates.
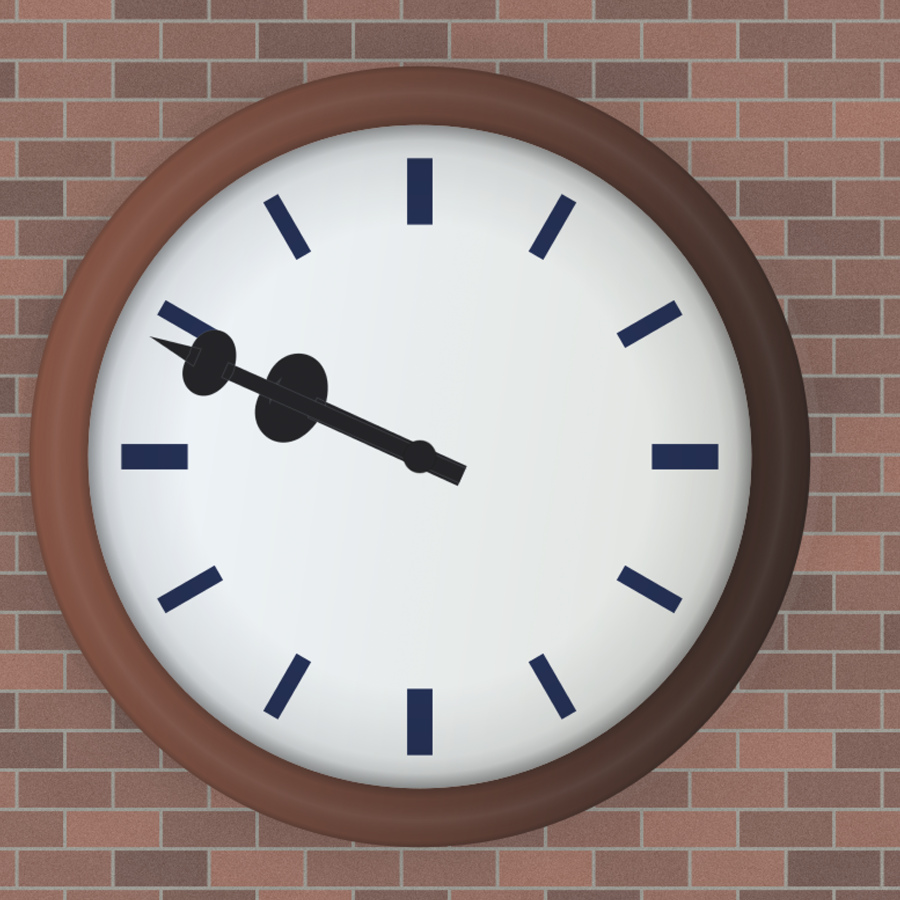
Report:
9h49
